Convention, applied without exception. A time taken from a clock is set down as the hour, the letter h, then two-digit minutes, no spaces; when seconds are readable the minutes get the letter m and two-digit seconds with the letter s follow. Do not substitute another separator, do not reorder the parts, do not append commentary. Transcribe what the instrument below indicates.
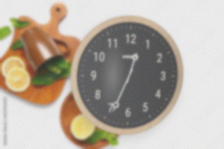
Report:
12h34
